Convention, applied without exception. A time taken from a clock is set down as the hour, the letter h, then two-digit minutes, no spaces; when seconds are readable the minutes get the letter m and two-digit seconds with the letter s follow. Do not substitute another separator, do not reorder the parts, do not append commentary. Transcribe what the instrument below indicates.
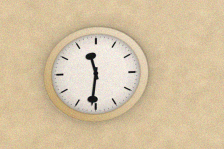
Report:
11h31
